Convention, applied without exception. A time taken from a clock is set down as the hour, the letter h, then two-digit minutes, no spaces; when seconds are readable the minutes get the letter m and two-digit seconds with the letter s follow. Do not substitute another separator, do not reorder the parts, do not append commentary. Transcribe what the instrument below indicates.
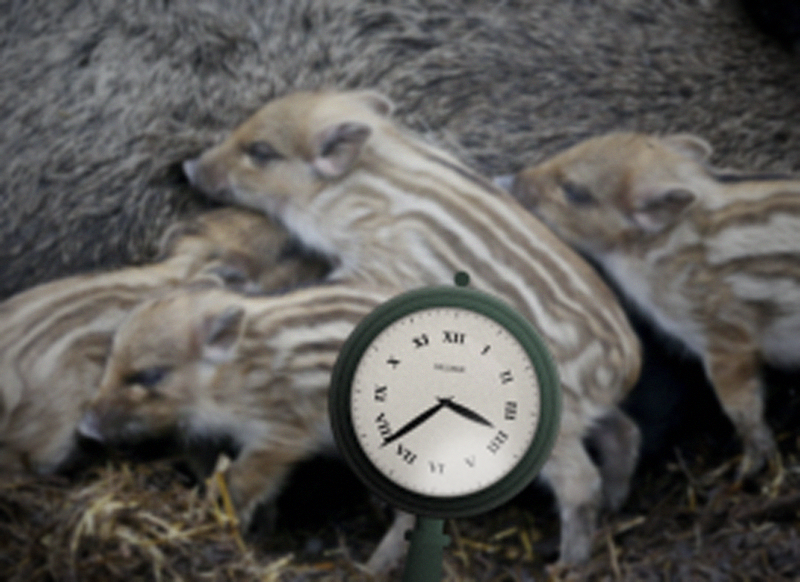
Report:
3h38
